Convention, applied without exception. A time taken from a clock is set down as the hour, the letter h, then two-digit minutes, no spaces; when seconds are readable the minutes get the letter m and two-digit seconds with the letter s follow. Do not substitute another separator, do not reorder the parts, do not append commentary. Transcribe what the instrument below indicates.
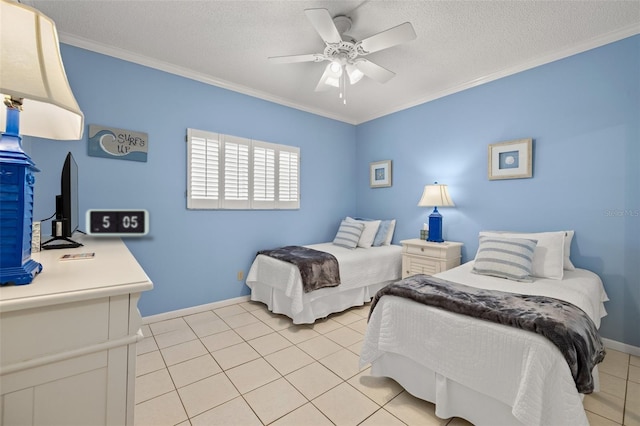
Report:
5h05
